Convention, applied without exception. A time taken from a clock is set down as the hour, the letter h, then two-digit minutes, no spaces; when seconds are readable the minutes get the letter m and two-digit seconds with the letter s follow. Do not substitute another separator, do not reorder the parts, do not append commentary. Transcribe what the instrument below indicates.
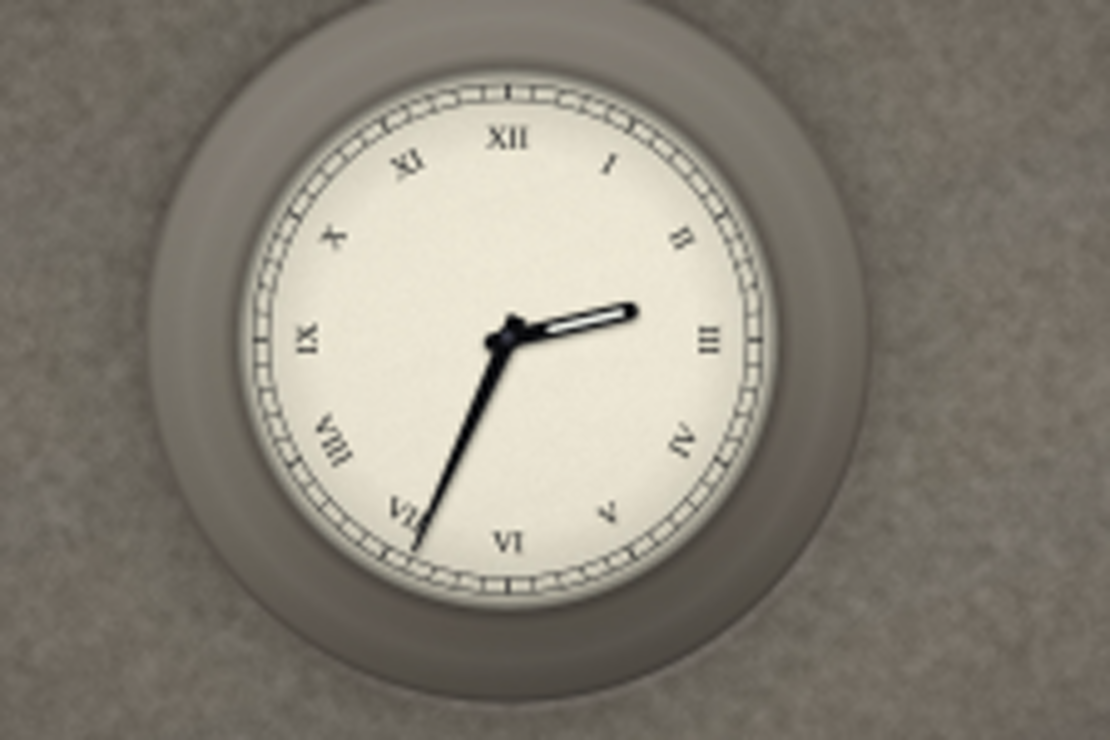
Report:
2h34
